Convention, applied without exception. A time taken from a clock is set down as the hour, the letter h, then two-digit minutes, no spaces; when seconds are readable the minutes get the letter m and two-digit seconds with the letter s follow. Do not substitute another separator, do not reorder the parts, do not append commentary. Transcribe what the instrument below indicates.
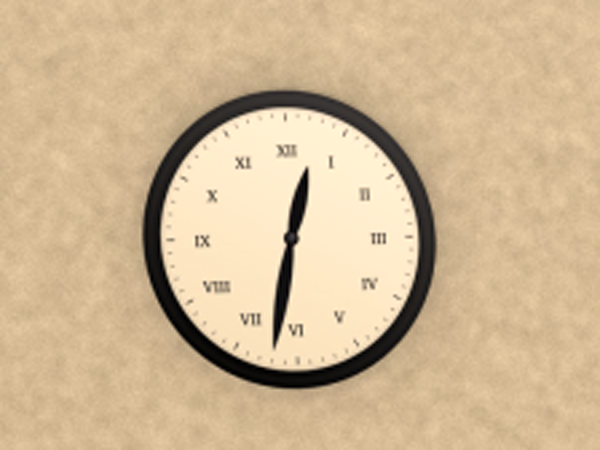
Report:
12h32
